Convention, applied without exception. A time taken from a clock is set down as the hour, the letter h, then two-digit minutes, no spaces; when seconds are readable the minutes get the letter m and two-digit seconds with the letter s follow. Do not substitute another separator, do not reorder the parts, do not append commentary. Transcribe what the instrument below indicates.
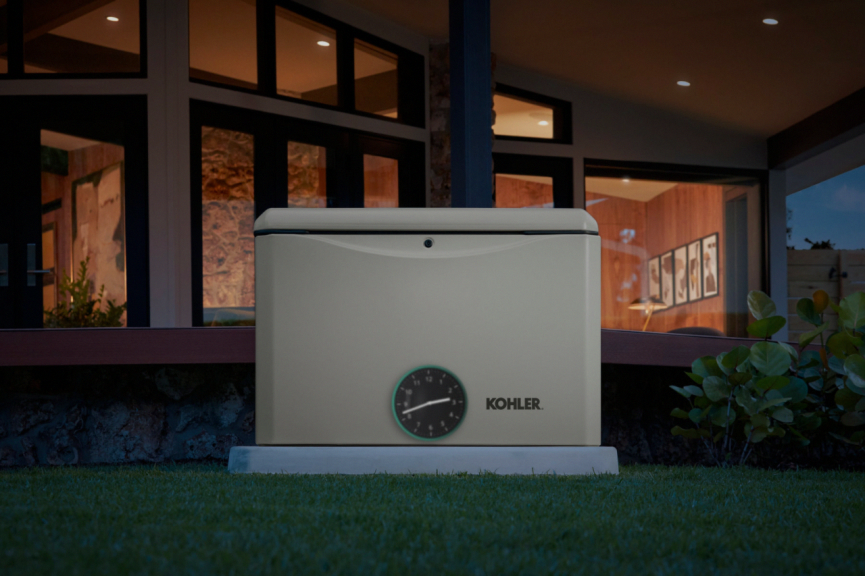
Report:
2h42
